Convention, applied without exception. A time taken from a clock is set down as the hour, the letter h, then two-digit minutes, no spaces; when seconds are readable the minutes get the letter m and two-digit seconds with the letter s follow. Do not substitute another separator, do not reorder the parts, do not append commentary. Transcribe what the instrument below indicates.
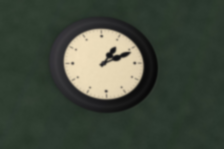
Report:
1h11
